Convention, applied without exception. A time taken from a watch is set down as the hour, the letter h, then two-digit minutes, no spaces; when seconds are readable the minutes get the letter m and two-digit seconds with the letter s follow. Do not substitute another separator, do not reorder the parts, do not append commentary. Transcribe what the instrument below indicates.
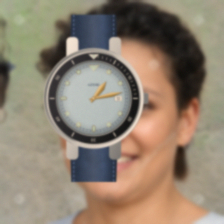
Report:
1h13
